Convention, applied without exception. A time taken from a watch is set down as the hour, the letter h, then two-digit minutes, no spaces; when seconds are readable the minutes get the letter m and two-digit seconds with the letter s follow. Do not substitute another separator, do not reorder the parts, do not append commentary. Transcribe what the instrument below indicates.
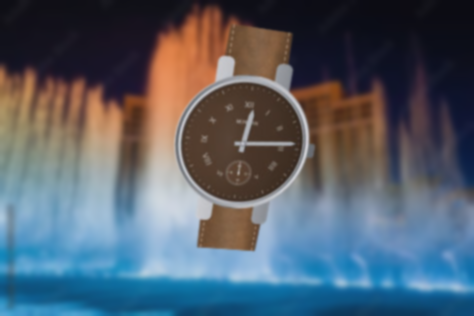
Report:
12h14
